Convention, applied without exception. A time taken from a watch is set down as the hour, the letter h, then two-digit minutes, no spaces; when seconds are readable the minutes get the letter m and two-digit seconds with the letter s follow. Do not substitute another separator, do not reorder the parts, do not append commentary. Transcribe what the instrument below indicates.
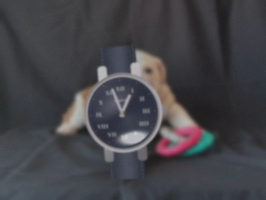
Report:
12h57
